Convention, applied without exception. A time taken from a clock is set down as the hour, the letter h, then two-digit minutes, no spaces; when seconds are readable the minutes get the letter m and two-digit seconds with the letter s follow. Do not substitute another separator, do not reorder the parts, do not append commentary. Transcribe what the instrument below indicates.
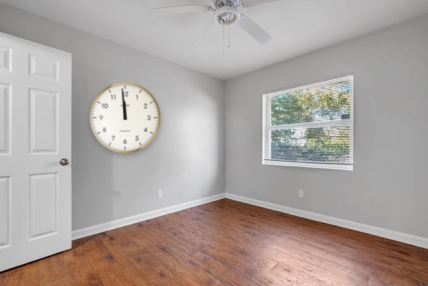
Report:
11h59
